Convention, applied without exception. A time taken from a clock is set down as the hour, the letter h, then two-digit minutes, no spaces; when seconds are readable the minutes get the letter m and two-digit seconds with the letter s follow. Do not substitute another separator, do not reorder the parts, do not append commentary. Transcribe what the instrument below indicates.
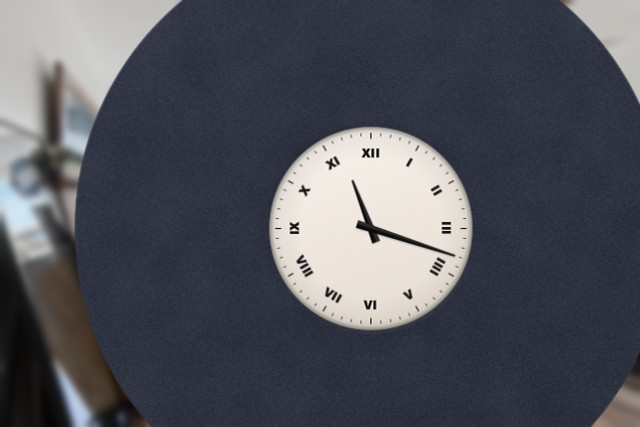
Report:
11h18
